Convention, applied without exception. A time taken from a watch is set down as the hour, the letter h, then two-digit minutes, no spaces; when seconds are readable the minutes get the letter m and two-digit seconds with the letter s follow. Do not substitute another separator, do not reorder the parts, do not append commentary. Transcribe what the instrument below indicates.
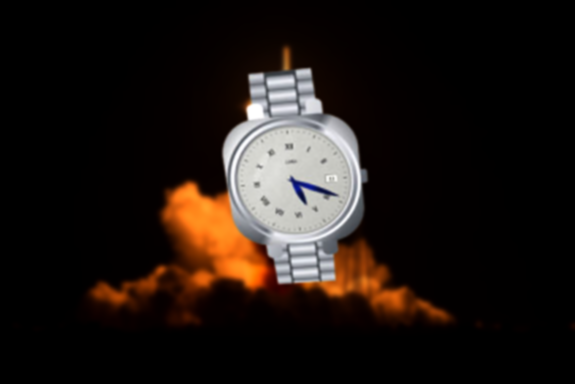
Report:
5h19
